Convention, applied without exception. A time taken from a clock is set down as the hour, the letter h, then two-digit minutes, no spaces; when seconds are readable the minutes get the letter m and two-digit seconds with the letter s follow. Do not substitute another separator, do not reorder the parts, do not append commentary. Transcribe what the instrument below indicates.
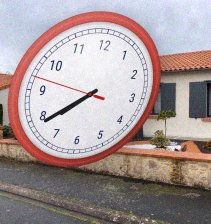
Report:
7h38m47s
